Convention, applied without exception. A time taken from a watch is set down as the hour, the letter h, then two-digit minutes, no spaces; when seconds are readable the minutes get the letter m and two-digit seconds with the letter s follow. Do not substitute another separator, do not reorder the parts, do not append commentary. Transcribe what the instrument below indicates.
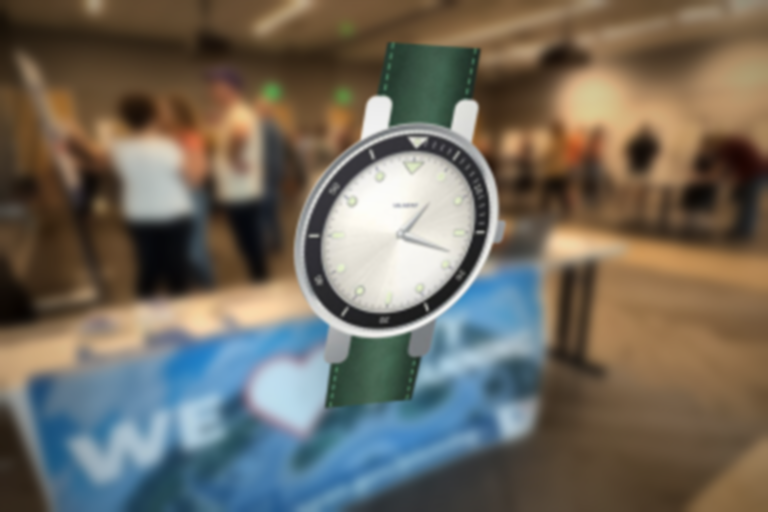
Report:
1h18
